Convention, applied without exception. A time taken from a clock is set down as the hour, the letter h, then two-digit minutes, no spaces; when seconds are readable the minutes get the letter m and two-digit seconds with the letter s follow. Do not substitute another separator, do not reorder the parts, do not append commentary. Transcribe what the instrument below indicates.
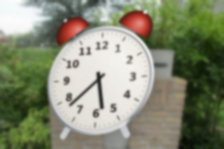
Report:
5h38
